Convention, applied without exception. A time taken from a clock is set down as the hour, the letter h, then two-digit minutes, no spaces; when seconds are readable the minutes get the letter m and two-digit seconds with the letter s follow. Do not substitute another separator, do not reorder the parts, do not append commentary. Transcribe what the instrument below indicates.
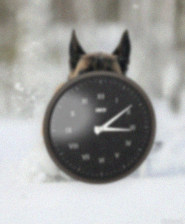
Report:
3h09
